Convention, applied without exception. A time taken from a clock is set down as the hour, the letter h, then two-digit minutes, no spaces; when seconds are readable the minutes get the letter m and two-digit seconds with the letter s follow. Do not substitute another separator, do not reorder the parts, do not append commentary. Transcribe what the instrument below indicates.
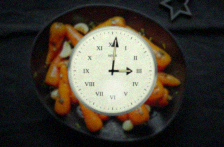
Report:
3h01
